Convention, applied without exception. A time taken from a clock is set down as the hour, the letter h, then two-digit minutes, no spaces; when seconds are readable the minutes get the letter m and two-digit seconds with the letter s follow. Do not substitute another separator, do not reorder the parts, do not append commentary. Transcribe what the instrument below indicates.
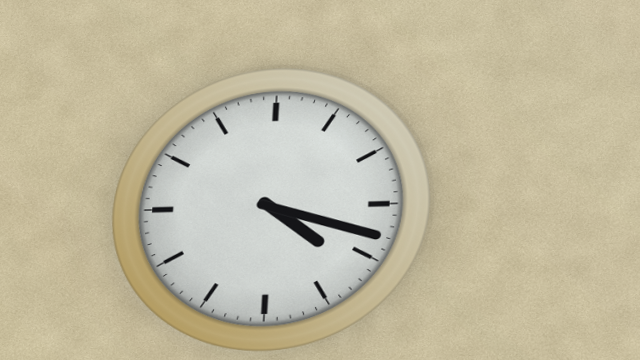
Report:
4h18
